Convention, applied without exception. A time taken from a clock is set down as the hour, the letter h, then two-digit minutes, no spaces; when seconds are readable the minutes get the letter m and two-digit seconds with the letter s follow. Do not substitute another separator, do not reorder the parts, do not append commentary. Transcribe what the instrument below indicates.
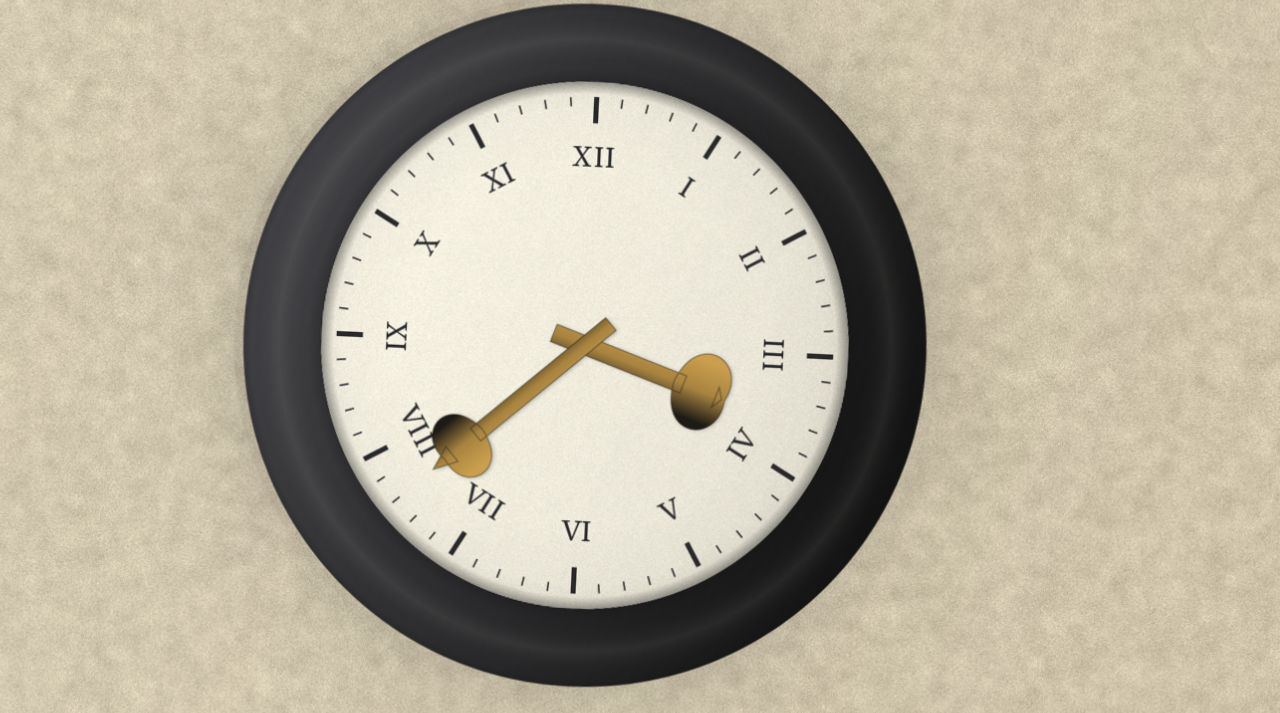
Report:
3h38
